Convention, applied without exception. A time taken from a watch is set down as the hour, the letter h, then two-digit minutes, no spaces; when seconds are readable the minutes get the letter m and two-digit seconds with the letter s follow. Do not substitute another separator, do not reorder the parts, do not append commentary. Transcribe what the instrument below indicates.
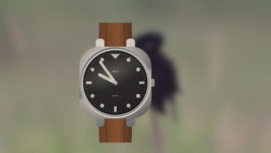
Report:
9h54
